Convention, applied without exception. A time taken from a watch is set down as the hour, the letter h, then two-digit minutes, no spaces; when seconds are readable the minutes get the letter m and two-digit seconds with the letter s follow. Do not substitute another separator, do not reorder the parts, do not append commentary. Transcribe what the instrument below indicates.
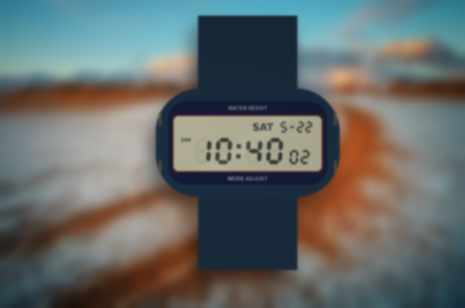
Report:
10h40m02s
